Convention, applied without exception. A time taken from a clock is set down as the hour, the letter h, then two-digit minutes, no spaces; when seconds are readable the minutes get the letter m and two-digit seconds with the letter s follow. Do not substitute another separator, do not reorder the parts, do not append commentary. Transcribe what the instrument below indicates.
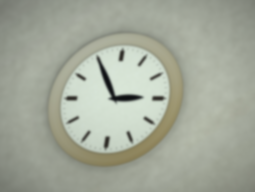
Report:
2h55
